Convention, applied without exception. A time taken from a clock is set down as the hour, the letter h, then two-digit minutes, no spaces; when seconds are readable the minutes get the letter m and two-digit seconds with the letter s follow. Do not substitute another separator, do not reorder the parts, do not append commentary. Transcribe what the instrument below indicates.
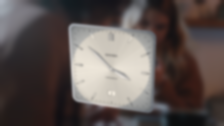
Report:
3h52
